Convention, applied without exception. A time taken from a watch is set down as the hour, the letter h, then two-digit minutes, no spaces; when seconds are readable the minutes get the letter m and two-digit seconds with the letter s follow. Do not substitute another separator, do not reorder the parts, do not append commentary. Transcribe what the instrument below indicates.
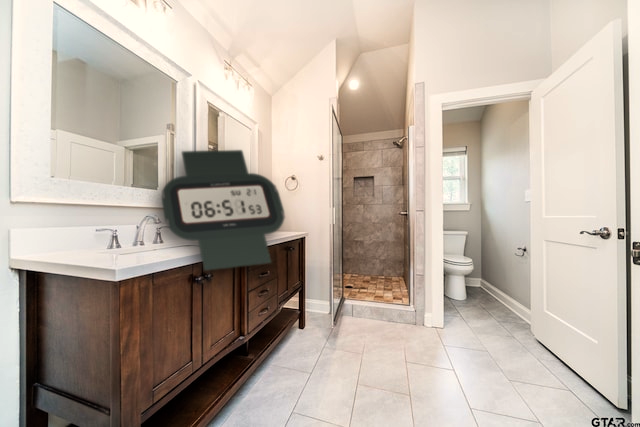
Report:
6h51
